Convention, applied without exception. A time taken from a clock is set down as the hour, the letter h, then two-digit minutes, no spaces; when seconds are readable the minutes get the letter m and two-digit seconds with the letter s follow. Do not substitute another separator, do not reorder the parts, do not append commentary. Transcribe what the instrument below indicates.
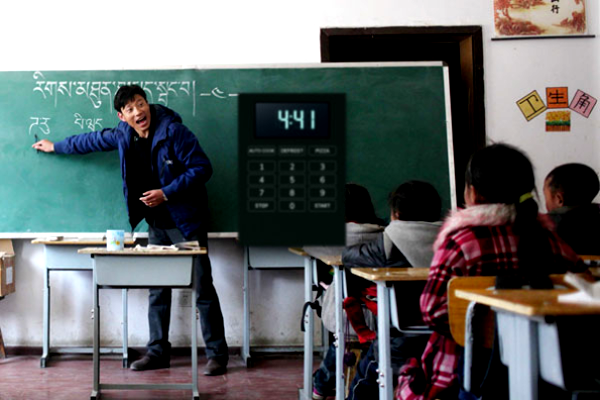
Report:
4h41
